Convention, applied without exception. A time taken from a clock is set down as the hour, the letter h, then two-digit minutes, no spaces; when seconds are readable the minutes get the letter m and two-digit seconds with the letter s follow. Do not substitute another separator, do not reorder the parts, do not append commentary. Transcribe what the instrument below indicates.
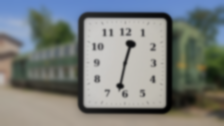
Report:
12h32
